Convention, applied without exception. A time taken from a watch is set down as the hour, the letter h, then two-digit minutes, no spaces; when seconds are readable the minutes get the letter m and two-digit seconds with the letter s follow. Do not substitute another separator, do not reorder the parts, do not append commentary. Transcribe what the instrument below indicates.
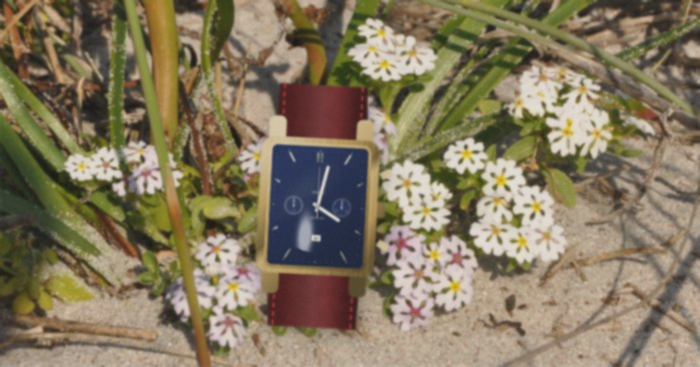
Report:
4h02
